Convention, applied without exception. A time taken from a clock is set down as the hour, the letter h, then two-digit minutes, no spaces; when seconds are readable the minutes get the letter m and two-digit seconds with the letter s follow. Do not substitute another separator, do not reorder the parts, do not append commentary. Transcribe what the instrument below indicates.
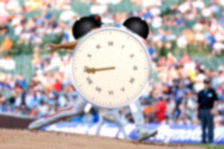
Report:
8h44
